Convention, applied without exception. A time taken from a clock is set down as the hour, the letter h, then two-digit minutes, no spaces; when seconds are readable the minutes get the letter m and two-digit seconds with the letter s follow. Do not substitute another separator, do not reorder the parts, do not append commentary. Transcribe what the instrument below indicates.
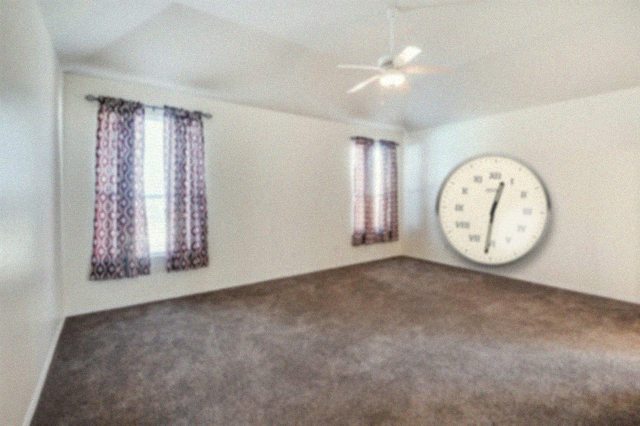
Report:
12h31
